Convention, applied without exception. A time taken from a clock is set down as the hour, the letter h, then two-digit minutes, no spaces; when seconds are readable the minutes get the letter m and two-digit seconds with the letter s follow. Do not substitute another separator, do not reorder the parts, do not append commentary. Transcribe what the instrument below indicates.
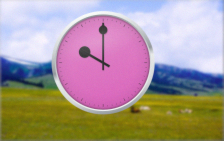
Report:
10h00
